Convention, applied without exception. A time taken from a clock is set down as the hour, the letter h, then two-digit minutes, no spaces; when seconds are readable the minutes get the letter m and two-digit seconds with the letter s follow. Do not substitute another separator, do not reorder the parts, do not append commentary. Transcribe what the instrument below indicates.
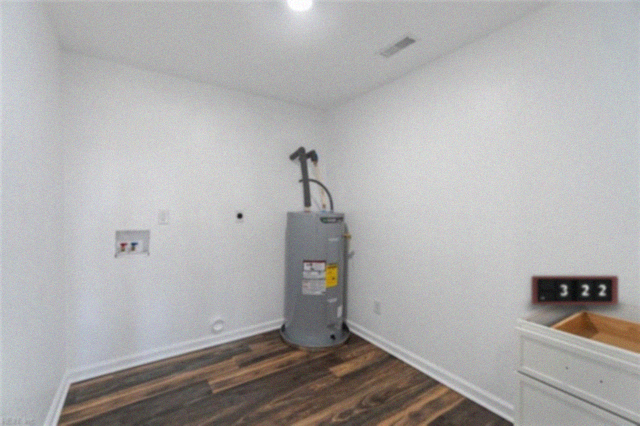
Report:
3h22
